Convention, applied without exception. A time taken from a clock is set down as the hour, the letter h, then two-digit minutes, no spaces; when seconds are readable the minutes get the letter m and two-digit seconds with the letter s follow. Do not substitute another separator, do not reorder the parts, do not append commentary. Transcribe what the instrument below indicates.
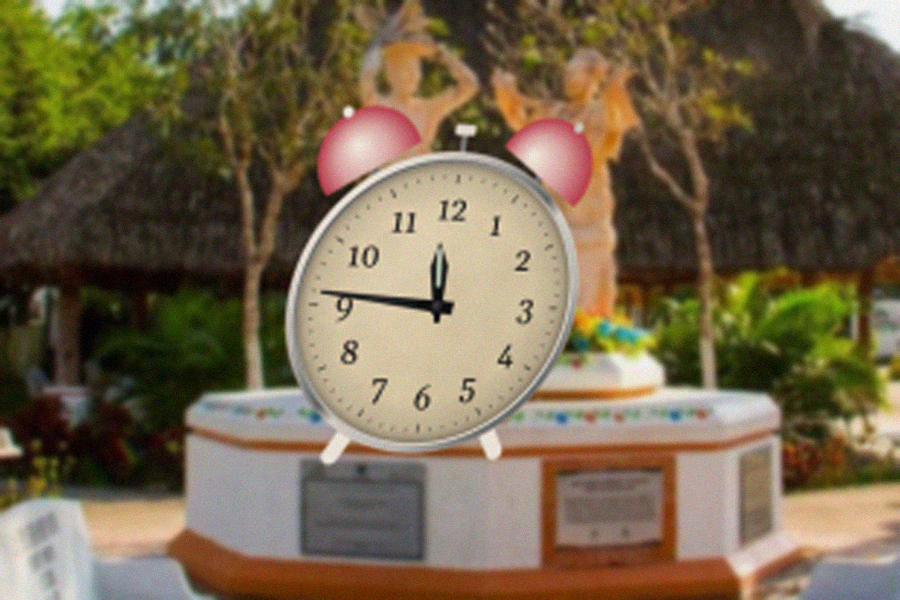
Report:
11h46
